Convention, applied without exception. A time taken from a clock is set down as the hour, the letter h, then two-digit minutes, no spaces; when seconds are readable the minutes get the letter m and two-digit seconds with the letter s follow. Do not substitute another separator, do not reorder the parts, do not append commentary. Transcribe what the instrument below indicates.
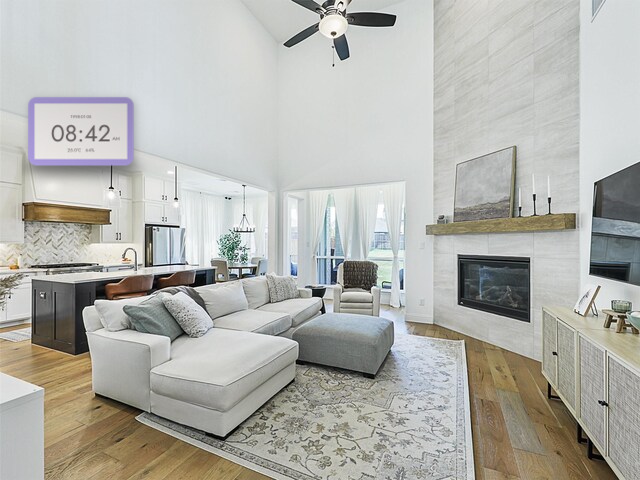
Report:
8h42
